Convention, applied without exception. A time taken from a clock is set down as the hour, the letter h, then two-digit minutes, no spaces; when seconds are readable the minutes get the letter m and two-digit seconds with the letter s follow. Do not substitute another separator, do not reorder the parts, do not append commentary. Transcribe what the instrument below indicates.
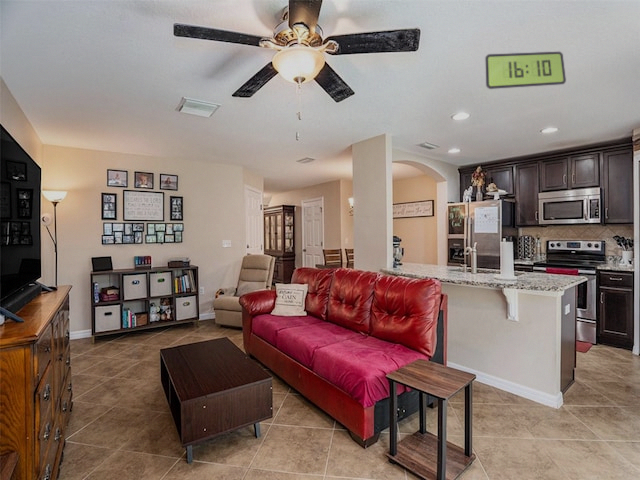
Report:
16h10
